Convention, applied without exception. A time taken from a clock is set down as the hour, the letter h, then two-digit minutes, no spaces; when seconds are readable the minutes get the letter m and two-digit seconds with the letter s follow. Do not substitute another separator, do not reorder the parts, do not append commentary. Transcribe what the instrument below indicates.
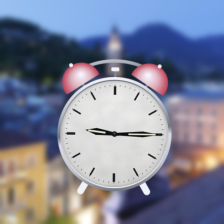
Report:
9h15
